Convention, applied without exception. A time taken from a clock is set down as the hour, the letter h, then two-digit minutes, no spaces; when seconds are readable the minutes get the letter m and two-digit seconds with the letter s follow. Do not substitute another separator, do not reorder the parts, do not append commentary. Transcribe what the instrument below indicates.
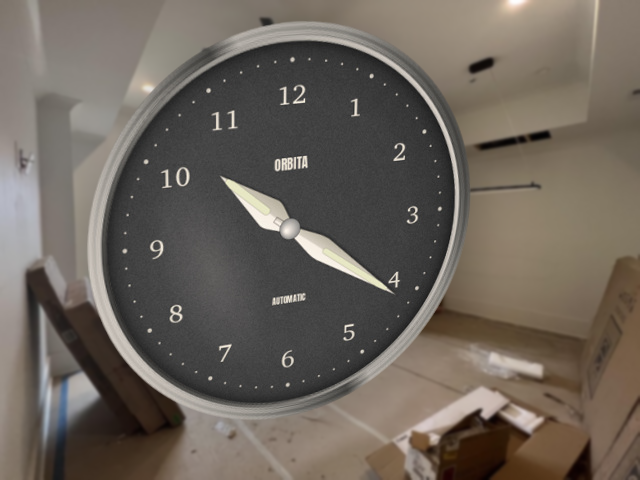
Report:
10h21
